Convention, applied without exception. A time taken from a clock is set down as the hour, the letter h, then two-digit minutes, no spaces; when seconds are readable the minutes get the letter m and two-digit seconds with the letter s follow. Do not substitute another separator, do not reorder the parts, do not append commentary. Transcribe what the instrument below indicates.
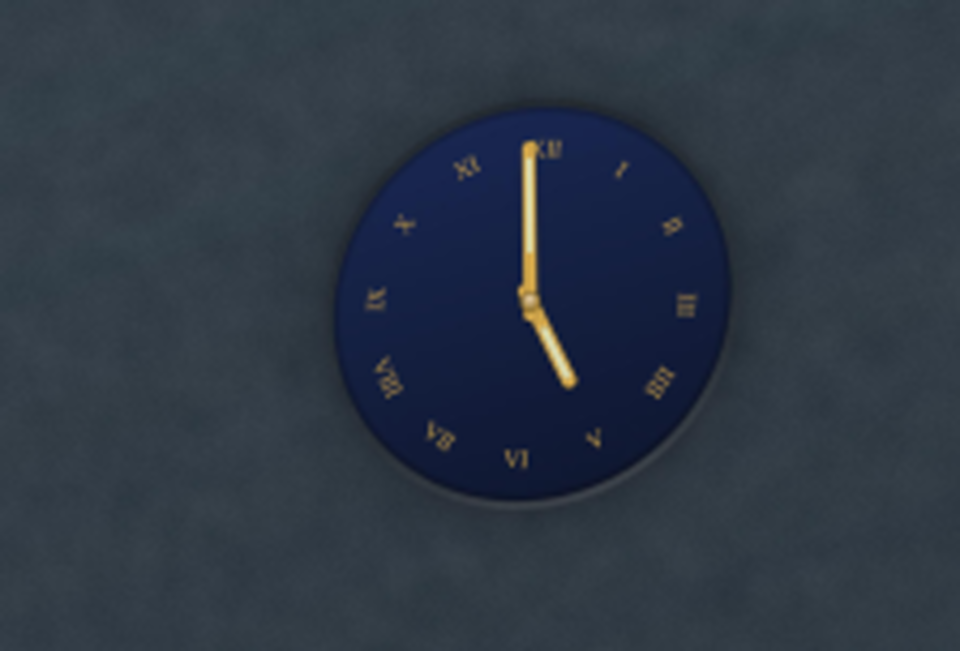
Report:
4h59
